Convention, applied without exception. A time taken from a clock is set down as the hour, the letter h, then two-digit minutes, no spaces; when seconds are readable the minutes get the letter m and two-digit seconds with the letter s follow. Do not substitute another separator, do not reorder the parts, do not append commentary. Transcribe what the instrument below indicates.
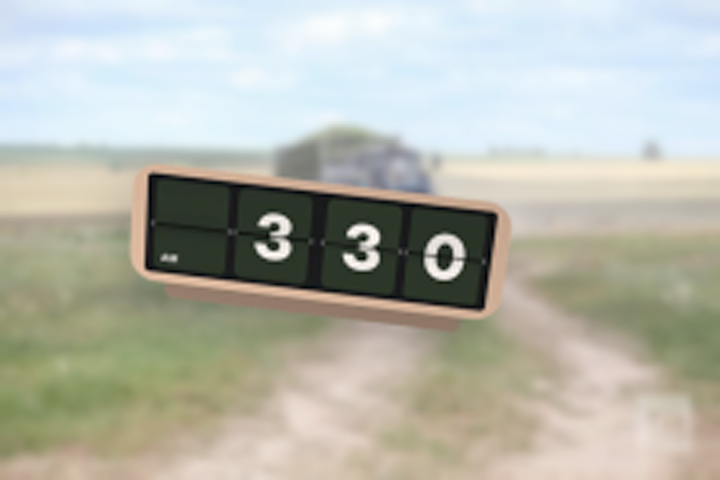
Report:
3h30
